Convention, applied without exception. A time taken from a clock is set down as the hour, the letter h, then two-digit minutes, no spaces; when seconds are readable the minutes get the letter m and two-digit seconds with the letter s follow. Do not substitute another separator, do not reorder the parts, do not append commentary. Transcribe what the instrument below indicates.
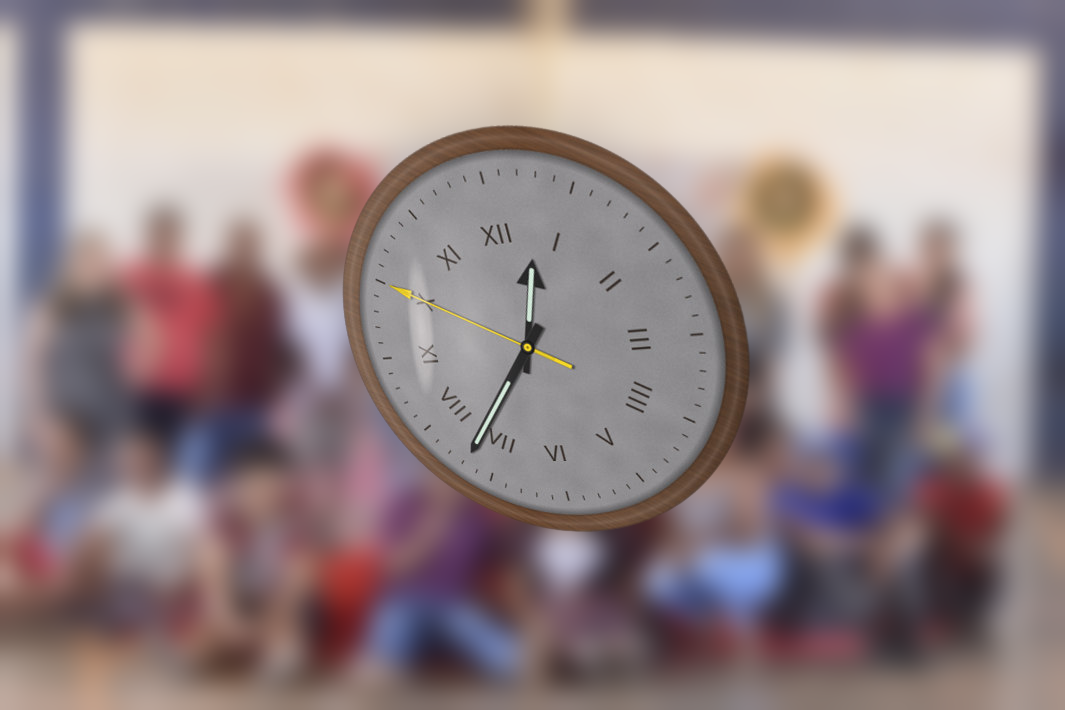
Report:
12h36m50s
